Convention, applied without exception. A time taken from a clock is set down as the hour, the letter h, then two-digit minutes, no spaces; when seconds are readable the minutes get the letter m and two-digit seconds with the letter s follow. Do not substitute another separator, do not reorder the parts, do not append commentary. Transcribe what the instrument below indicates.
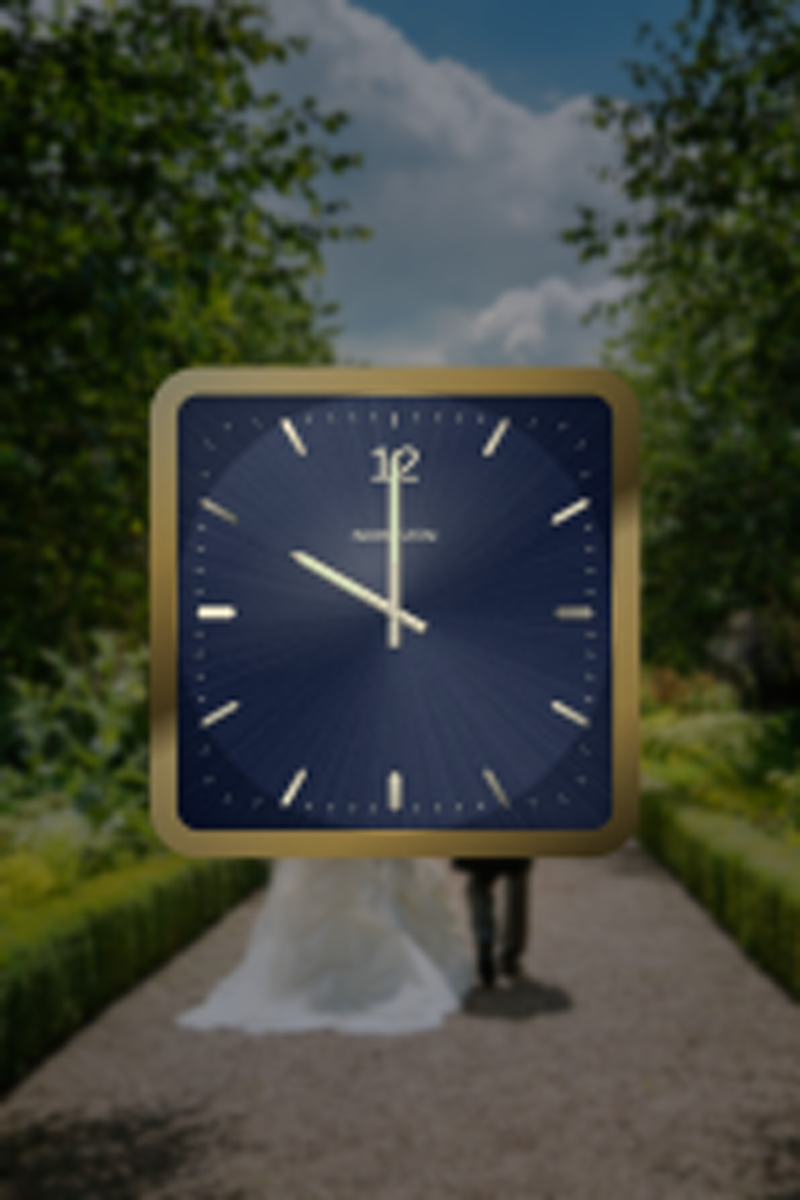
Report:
10h00
